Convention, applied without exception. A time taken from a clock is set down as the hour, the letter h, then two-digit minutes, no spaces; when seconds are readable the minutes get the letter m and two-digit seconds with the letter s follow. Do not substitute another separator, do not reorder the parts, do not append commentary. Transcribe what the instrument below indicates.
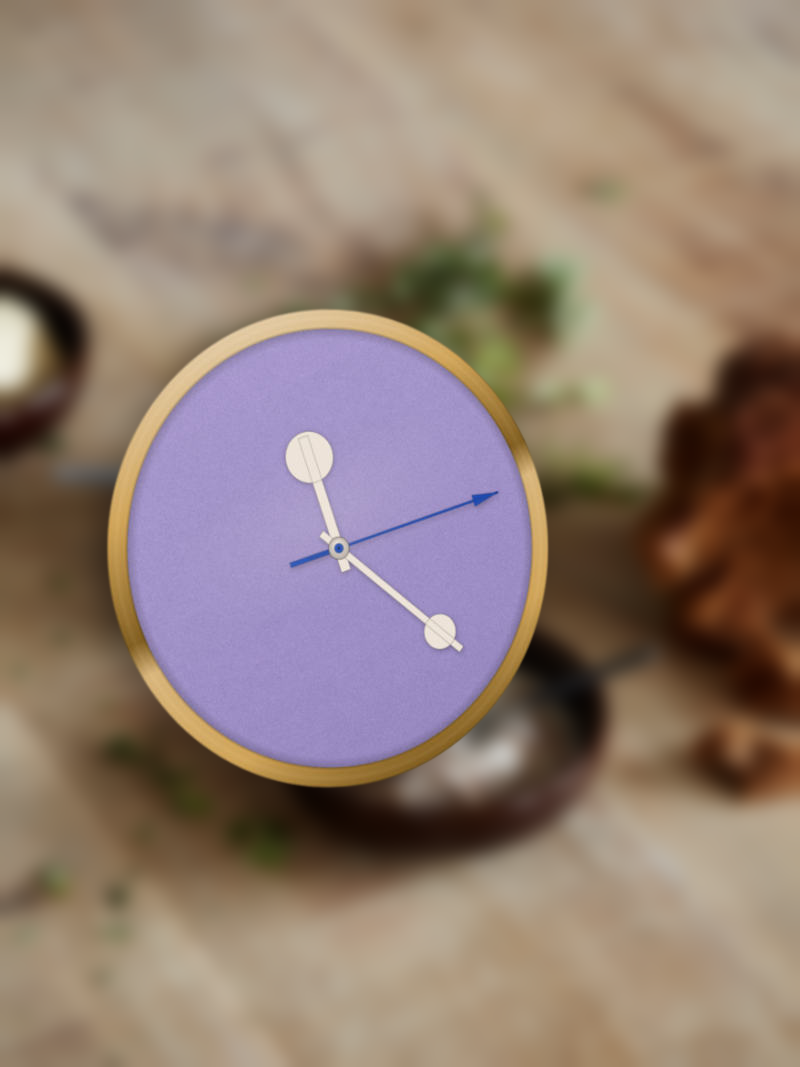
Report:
11h21m12s
